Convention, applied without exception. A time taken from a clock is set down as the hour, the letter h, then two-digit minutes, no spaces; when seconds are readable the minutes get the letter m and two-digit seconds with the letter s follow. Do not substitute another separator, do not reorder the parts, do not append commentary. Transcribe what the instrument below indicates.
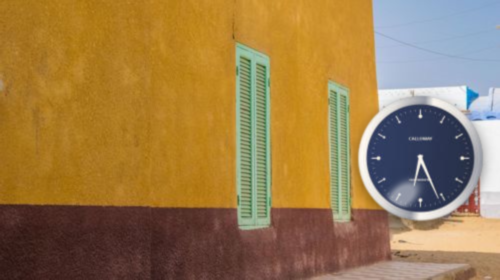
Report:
6h26
